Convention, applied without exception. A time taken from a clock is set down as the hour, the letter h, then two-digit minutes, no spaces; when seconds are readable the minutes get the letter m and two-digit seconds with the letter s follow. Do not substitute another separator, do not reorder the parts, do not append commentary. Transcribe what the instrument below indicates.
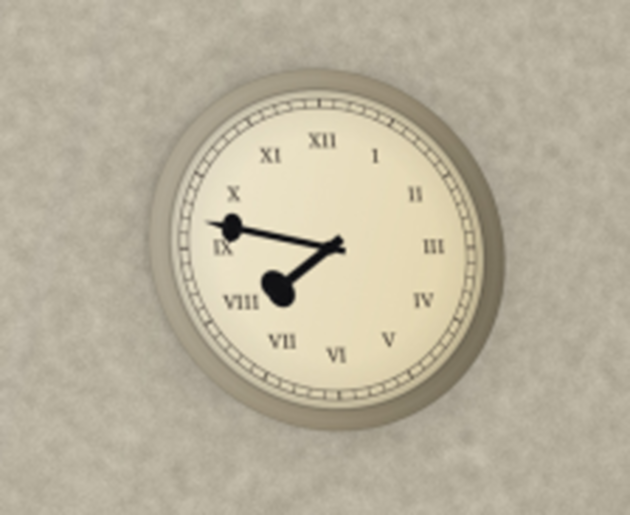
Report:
7h47
